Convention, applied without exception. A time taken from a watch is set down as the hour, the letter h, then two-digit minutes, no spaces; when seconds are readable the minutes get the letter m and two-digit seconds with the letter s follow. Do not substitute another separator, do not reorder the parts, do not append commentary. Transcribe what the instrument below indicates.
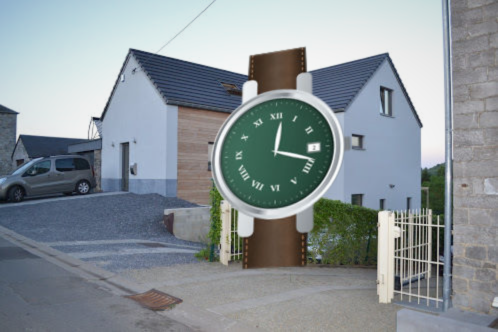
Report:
12h18
